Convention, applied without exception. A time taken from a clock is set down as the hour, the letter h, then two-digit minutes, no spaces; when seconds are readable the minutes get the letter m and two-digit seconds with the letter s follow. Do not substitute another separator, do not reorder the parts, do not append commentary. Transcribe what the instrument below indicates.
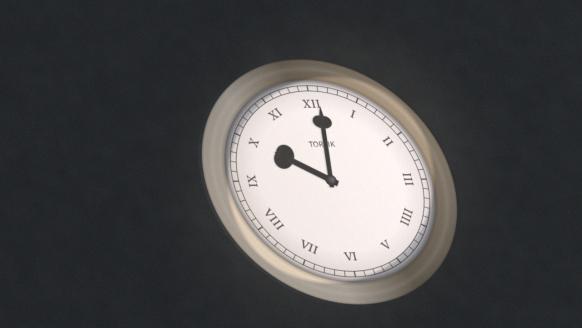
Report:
10h01
